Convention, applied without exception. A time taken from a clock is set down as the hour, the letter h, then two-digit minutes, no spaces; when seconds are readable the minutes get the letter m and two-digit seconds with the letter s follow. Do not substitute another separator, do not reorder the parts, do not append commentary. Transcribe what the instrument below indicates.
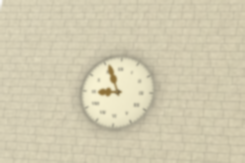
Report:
8h56
